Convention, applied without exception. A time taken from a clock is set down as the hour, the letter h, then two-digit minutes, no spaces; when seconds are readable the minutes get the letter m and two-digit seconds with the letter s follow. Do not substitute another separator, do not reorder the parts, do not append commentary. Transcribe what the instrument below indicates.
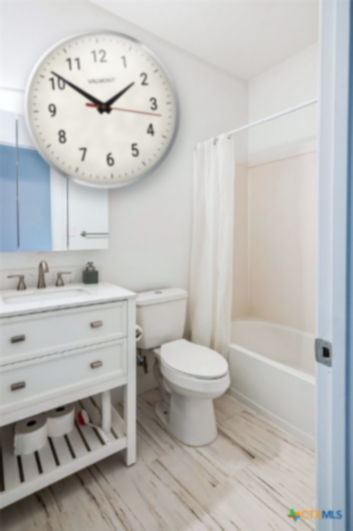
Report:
1h51m17s
